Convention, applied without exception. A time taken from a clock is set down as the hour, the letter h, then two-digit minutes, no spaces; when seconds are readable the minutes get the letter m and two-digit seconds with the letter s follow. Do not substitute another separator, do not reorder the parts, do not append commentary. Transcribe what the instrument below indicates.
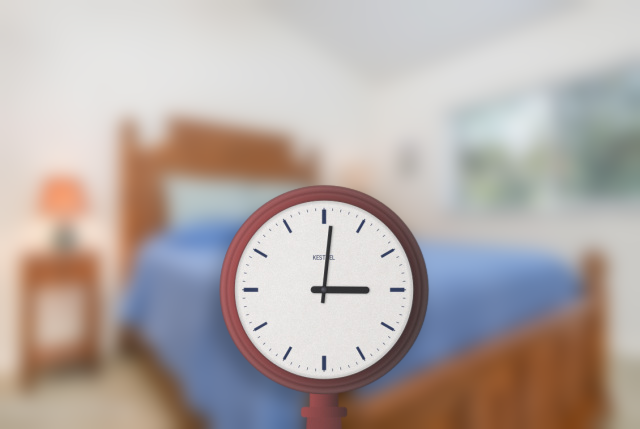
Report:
3h01
